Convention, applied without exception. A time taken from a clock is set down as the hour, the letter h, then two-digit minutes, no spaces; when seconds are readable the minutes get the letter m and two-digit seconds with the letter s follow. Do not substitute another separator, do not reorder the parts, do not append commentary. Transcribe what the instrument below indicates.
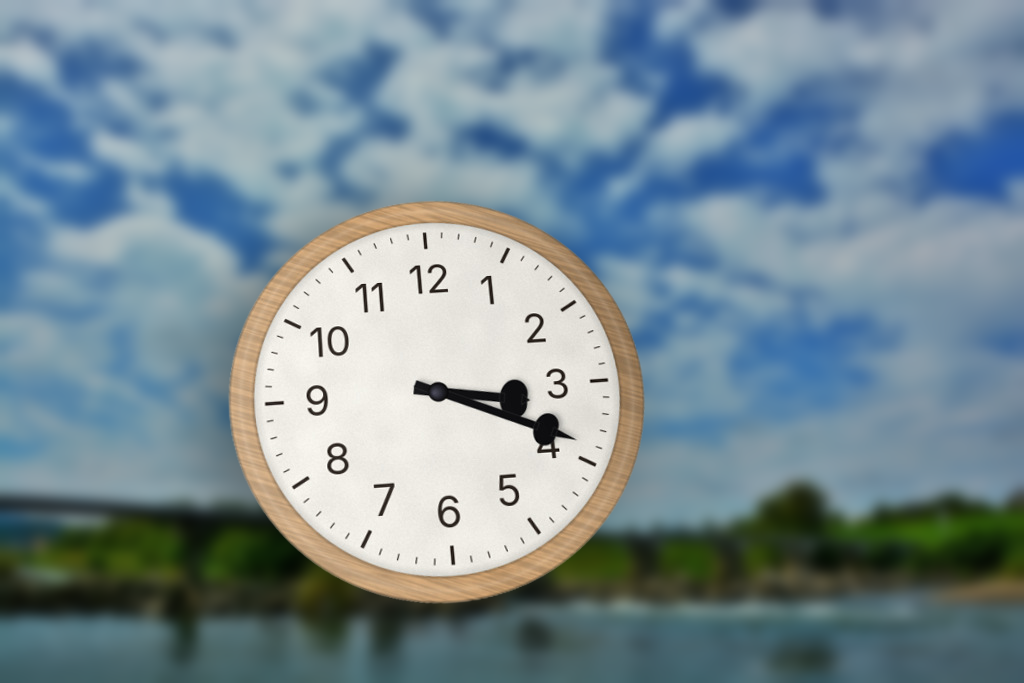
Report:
3h19
